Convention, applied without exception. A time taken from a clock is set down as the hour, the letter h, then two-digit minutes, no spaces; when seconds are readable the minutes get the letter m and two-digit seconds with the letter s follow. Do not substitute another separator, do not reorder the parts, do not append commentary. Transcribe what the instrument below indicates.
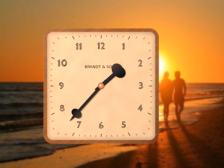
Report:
1h37
